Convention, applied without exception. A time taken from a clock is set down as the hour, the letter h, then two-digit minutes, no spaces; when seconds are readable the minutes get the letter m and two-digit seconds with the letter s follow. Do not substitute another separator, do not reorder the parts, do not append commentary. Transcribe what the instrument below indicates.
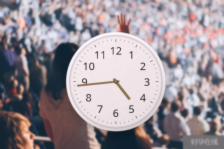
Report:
4h44
